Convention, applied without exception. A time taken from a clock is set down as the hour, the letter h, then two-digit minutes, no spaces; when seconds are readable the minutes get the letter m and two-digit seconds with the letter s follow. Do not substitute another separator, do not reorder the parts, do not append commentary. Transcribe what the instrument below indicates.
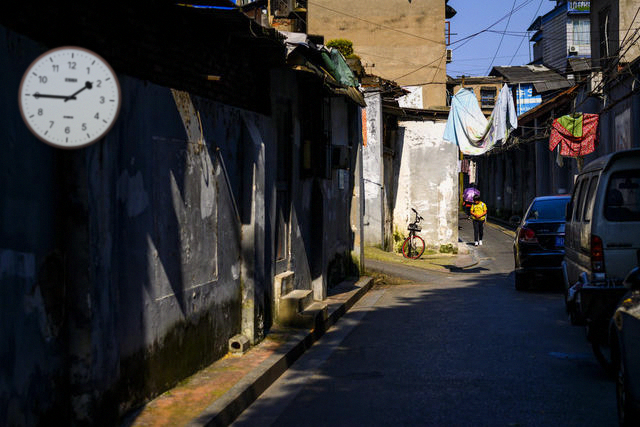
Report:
1h45
